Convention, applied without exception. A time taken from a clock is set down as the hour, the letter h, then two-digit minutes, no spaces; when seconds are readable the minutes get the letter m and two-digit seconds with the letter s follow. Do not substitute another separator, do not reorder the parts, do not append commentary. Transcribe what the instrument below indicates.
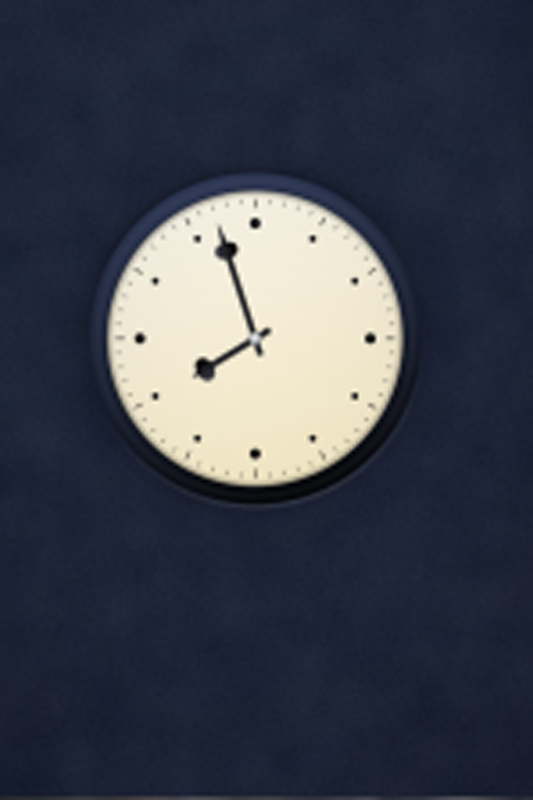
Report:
7h57
